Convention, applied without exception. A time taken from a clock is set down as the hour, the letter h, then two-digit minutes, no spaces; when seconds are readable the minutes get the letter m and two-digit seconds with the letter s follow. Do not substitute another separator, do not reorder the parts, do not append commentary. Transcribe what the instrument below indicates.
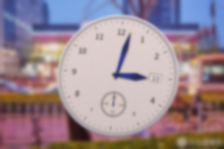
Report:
3h02
